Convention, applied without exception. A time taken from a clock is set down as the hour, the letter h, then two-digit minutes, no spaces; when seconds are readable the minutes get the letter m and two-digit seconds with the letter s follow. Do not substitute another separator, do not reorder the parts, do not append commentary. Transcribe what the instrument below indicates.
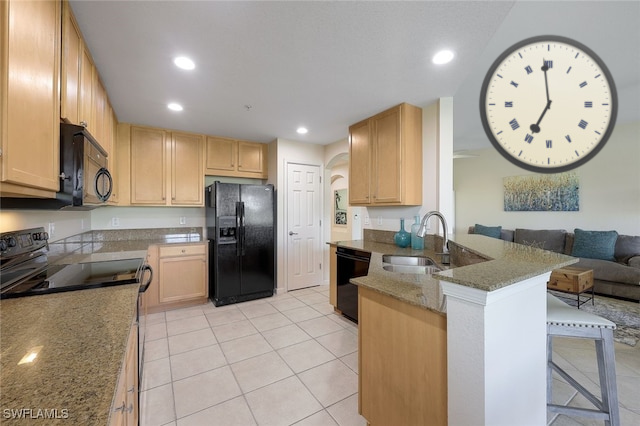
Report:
6h59
